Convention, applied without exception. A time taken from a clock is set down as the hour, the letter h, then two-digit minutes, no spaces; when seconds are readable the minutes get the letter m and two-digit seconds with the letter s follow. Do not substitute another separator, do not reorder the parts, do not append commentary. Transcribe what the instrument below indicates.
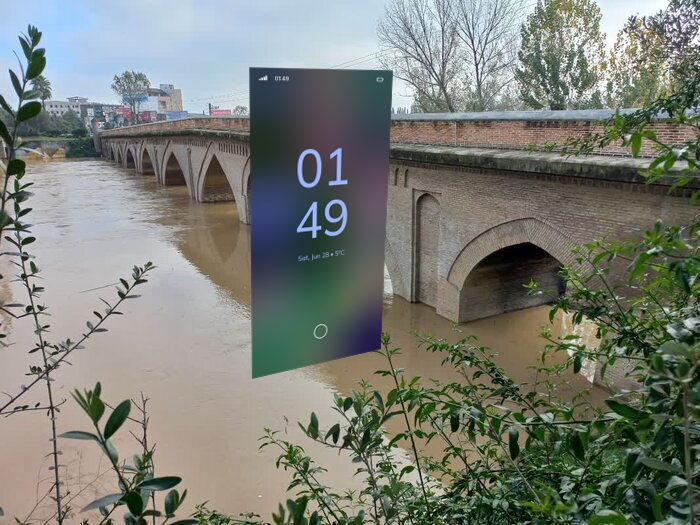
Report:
1h49
